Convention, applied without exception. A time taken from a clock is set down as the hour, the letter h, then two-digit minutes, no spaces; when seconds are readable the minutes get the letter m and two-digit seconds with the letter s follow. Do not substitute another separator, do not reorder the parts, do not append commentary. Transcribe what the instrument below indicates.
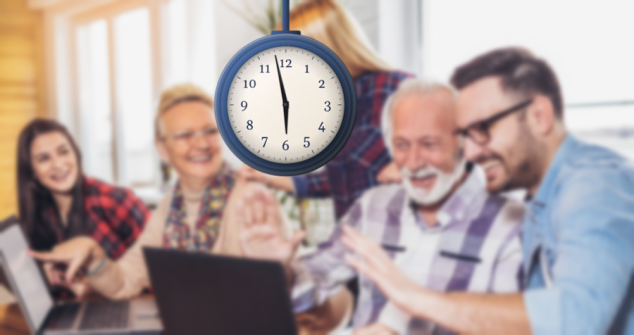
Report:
5h58
